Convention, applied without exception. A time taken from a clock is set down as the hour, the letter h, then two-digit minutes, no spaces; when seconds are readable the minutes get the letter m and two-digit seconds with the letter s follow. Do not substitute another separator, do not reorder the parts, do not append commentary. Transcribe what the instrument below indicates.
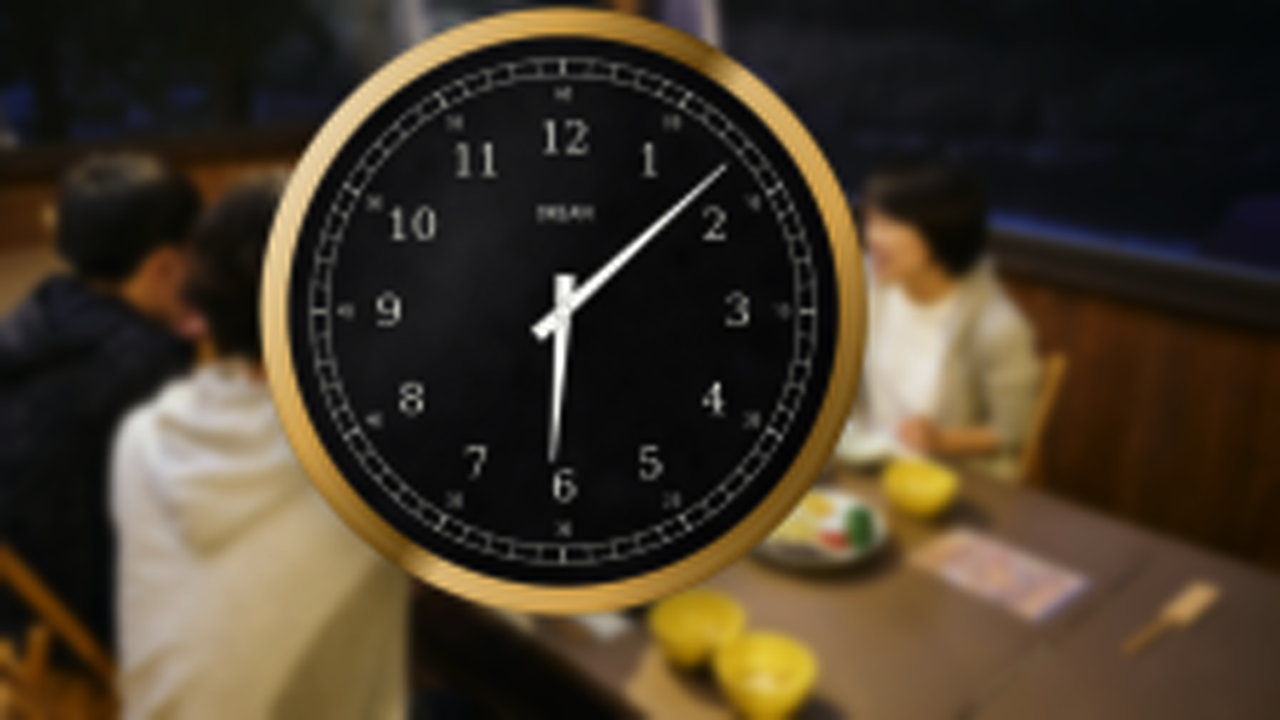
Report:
6h08
